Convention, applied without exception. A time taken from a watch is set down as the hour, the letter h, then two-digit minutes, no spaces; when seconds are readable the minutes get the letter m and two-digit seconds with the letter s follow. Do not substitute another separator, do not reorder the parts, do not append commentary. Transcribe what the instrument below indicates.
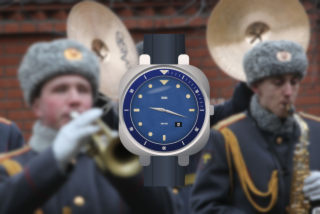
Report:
9h18
